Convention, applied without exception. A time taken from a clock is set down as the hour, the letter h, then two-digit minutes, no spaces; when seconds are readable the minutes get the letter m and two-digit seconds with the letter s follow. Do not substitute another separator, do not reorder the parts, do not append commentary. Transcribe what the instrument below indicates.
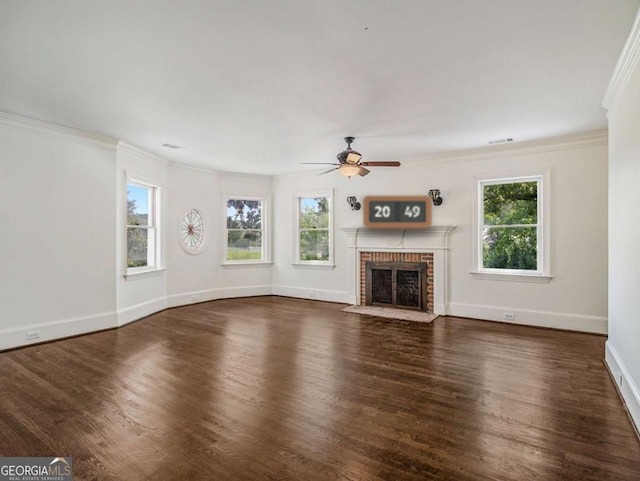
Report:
20h49
